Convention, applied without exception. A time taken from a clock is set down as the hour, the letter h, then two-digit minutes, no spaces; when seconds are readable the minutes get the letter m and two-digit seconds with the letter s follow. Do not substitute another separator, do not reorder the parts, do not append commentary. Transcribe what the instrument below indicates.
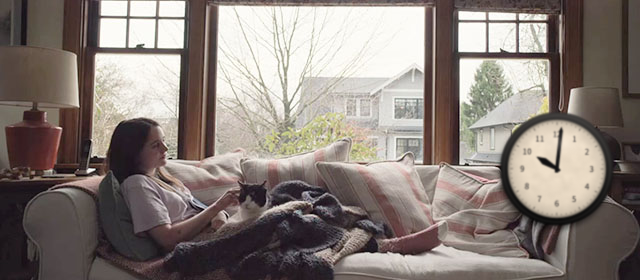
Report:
10h01
